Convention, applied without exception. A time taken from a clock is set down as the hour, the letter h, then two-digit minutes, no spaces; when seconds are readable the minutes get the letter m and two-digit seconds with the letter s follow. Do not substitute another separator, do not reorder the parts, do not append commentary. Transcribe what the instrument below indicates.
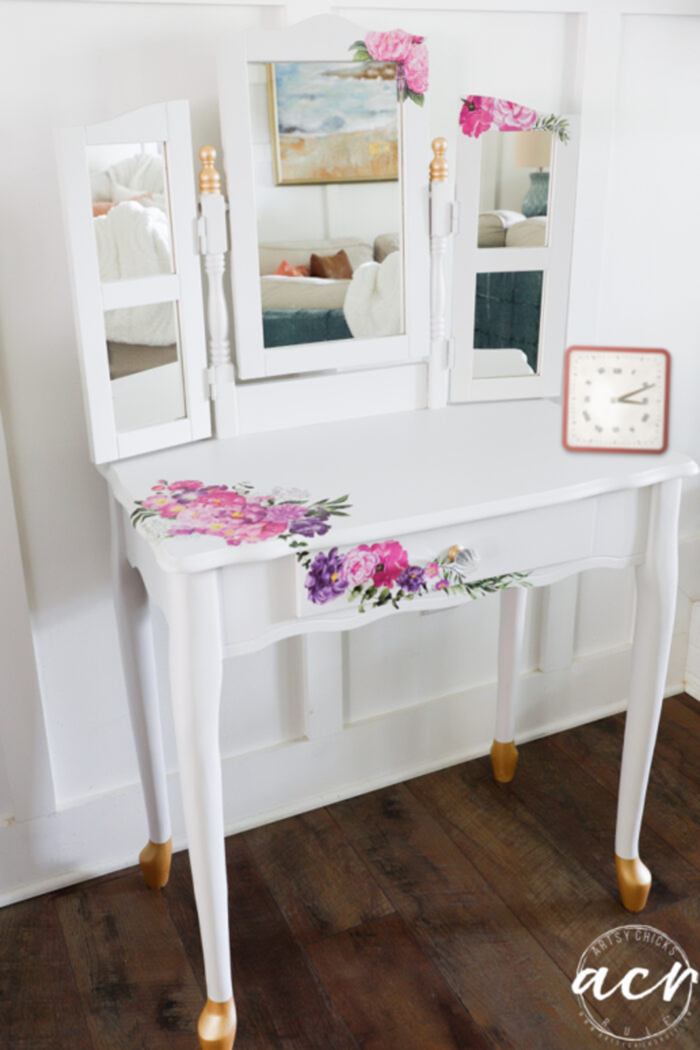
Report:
3h11
